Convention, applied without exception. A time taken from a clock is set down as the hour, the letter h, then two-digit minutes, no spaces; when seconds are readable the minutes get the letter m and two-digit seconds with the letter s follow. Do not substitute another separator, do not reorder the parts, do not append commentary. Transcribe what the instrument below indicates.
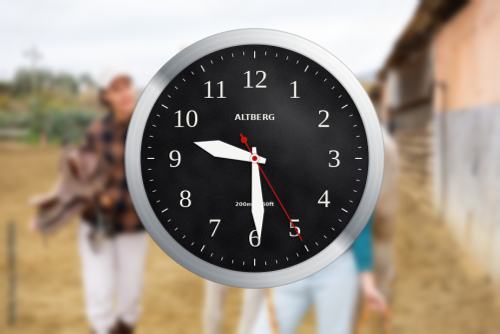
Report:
9h29m25s
